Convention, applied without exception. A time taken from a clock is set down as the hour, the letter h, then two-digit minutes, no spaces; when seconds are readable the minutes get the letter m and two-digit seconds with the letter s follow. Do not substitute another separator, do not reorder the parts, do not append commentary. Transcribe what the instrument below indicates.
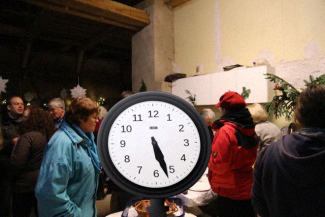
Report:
5h27
